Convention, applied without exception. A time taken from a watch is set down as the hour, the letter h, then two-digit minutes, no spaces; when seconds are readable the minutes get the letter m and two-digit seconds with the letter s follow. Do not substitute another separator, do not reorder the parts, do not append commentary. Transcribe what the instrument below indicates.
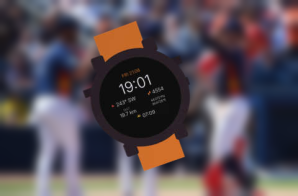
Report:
19h01
